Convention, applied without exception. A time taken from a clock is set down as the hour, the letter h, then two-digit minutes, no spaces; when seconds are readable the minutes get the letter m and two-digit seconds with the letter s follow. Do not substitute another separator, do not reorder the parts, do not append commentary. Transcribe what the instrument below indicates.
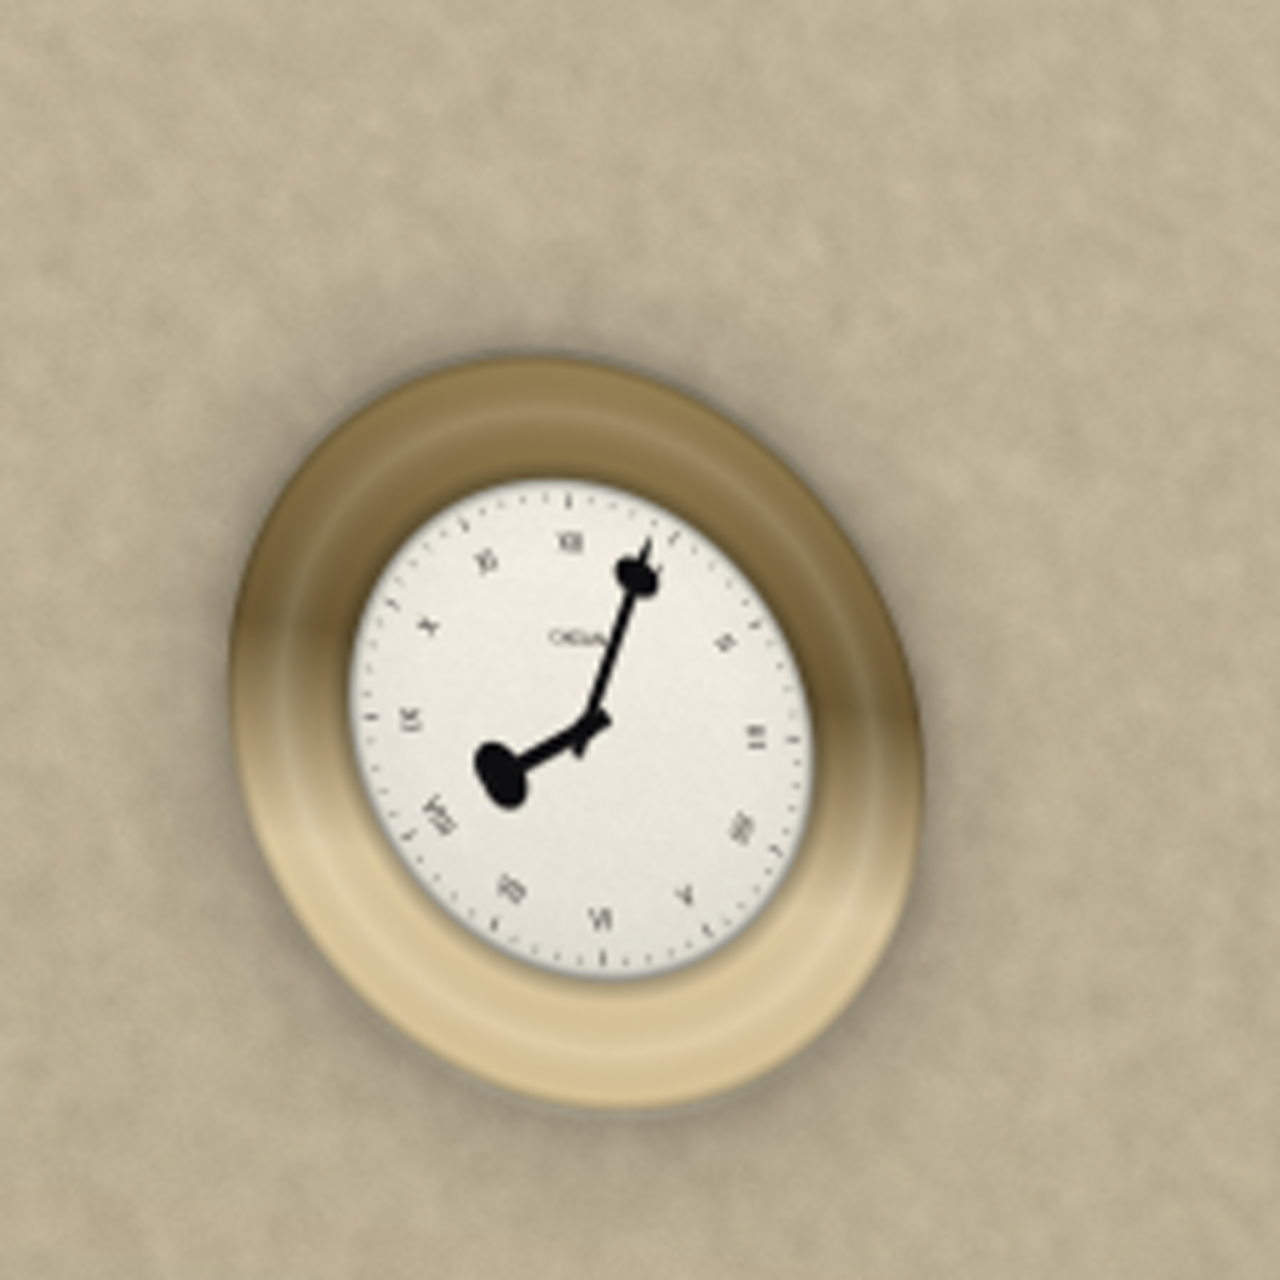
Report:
8h04
